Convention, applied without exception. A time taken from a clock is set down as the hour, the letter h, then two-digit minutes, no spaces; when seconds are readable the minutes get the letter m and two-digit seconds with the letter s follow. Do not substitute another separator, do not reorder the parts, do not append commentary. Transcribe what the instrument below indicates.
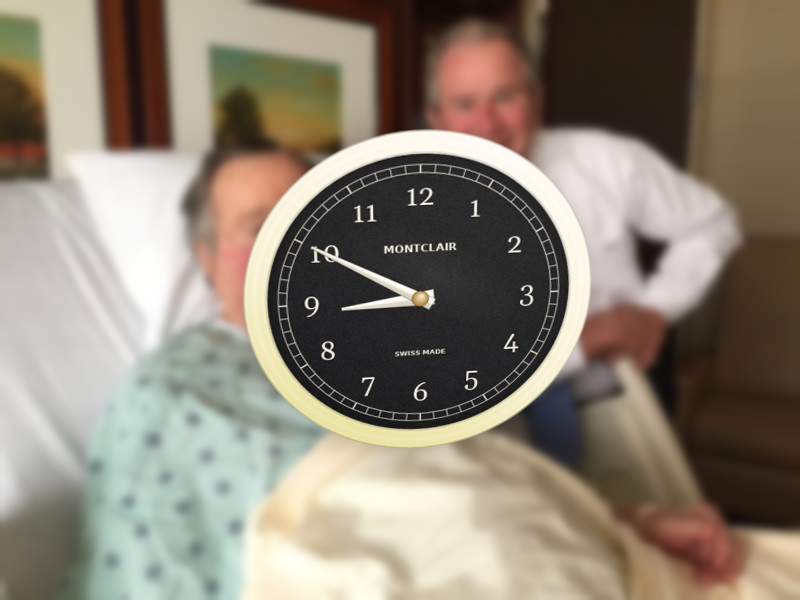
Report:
8h50
